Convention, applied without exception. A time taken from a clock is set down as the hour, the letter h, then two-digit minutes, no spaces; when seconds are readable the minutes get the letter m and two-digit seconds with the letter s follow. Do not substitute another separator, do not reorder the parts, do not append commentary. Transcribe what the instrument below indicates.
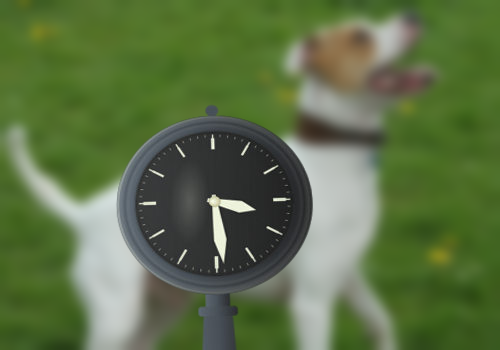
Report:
3h29
